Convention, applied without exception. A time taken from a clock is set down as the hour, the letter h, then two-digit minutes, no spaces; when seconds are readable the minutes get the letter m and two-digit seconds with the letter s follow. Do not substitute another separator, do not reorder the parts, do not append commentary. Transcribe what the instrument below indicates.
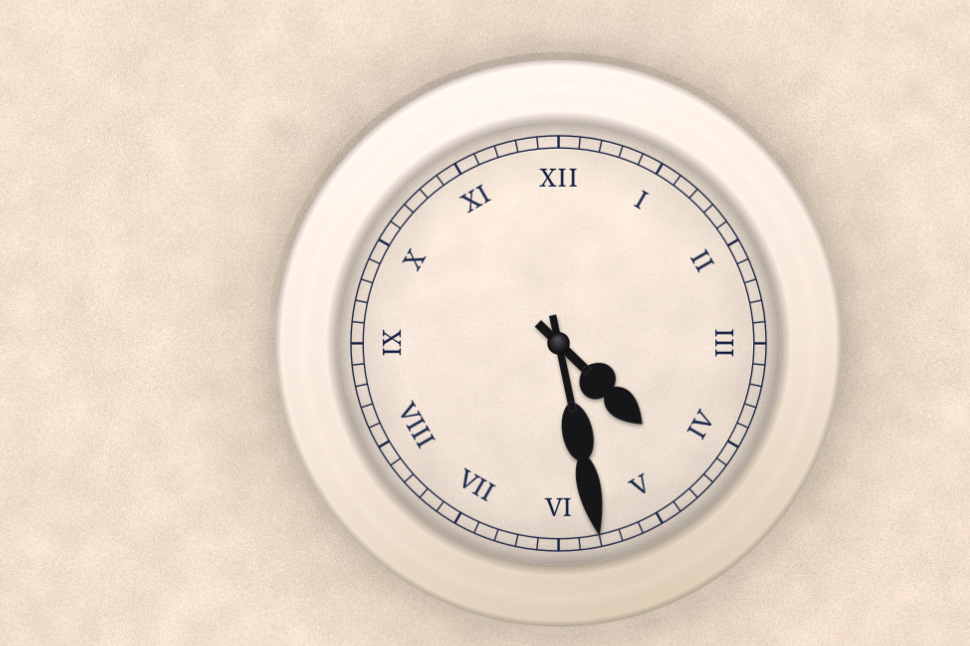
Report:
4h28
